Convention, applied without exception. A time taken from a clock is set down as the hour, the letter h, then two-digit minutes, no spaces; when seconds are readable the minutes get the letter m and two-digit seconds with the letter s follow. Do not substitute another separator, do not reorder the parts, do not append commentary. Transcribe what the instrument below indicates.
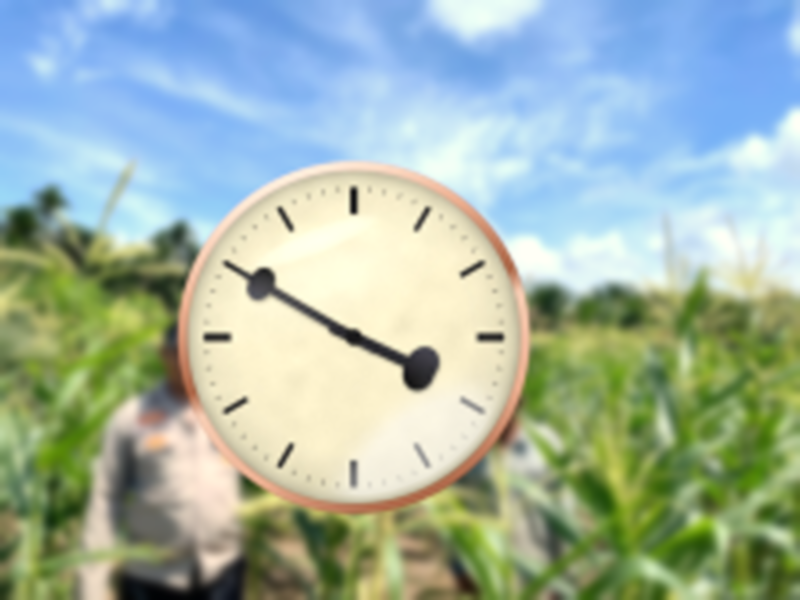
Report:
3h50
